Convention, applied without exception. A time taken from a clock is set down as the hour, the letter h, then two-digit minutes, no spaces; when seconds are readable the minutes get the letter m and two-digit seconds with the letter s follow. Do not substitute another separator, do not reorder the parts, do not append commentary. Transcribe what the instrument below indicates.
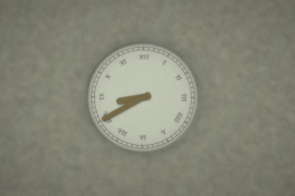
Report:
8h40
